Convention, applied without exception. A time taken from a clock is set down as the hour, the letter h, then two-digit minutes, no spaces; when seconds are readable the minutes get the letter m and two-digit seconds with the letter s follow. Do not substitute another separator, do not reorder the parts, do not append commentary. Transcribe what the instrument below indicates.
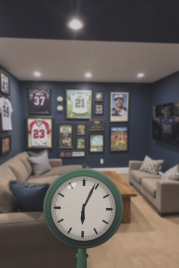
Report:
6h04
